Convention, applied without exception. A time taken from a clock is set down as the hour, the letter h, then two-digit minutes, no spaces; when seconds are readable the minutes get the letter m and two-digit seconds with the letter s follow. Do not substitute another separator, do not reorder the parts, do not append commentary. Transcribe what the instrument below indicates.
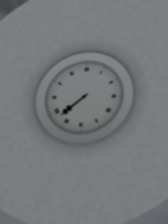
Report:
7h38
